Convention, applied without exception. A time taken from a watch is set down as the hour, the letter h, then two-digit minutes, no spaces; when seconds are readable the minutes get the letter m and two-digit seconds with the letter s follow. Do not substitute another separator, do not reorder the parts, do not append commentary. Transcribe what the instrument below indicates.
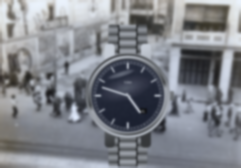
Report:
4h48
